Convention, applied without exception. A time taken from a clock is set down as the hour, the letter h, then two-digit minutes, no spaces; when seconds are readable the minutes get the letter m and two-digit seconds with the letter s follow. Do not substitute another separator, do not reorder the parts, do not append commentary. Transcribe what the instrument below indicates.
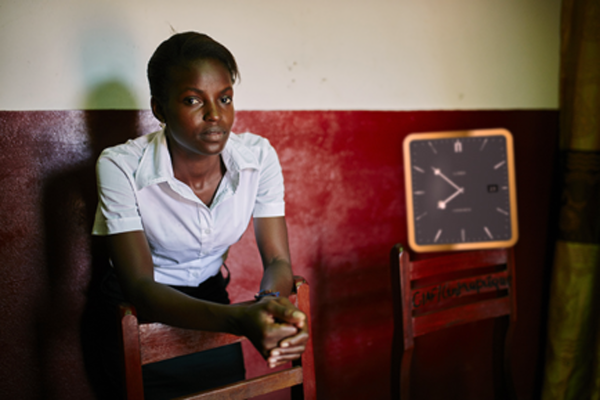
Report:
7h52
